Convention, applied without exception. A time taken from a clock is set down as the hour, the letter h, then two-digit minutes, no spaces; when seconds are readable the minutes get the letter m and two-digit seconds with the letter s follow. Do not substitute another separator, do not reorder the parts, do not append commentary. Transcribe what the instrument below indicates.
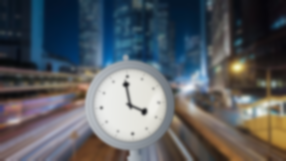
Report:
3h59
